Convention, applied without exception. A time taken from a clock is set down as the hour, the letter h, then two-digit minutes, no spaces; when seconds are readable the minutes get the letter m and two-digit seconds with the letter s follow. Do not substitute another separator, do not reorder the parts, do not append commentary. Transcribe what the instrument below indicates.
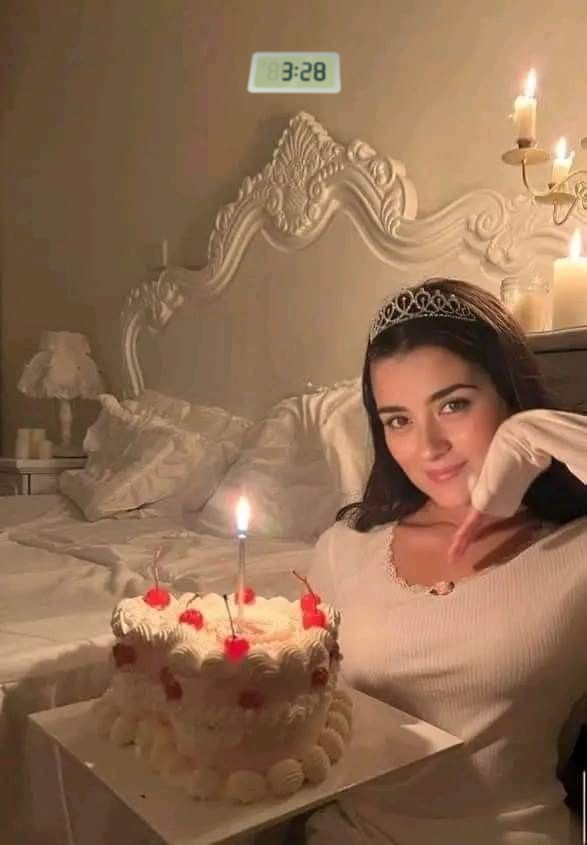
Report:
3h28
